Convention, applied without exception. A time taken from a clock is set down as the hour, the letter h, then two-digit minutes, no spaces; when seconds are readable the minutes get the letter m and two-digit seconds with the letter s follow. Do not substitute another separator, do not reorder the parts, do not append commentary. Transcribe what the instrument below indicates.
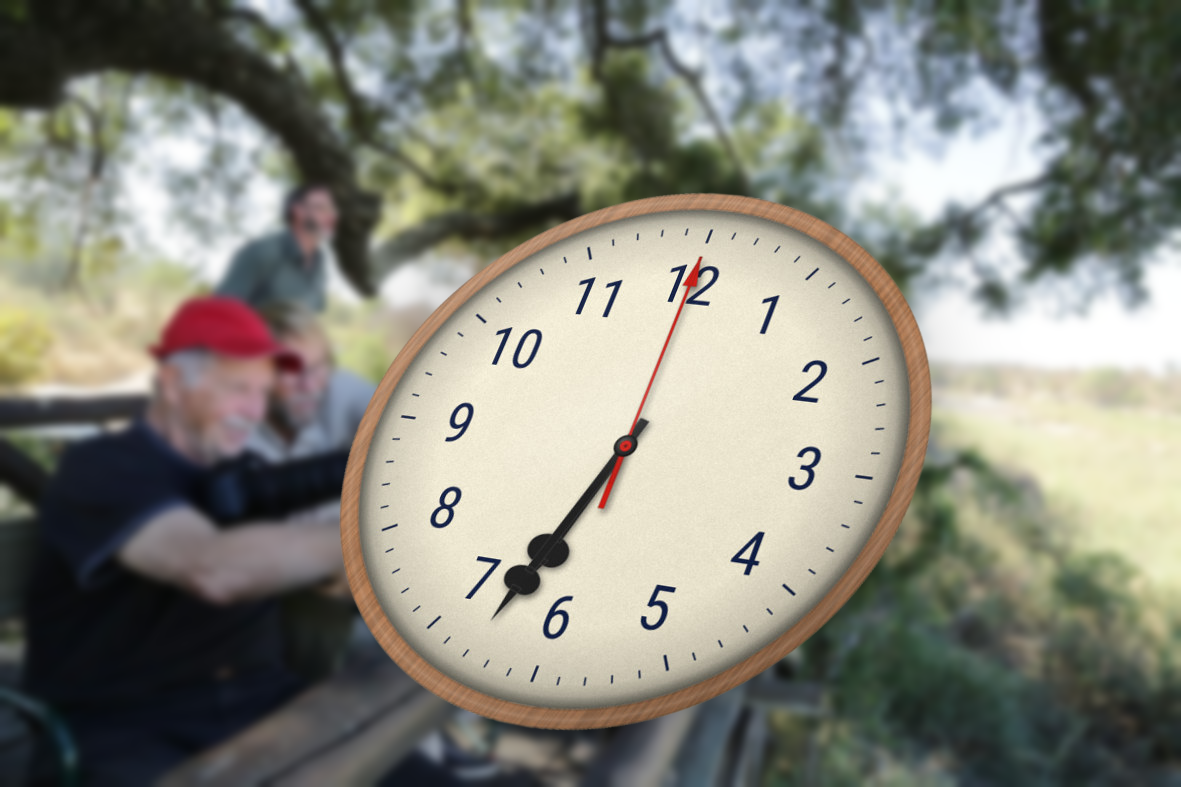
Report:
6h33m00s
